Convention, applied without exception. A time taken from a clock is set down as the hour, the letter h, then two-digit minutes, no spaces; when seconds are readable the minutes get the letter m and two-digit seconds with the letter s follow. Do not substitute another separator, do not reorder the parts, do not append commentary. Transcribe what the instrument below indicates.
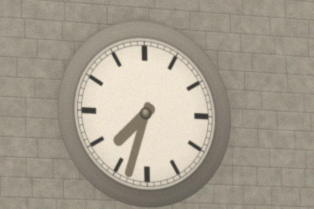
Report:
7h33
